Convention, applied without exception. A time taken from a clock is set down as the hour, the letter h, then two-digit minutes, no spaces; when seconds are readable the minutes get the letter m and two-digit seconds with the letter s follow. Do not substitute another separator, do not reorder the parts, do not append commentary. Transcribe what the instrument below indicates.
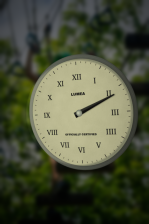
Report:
2h11
